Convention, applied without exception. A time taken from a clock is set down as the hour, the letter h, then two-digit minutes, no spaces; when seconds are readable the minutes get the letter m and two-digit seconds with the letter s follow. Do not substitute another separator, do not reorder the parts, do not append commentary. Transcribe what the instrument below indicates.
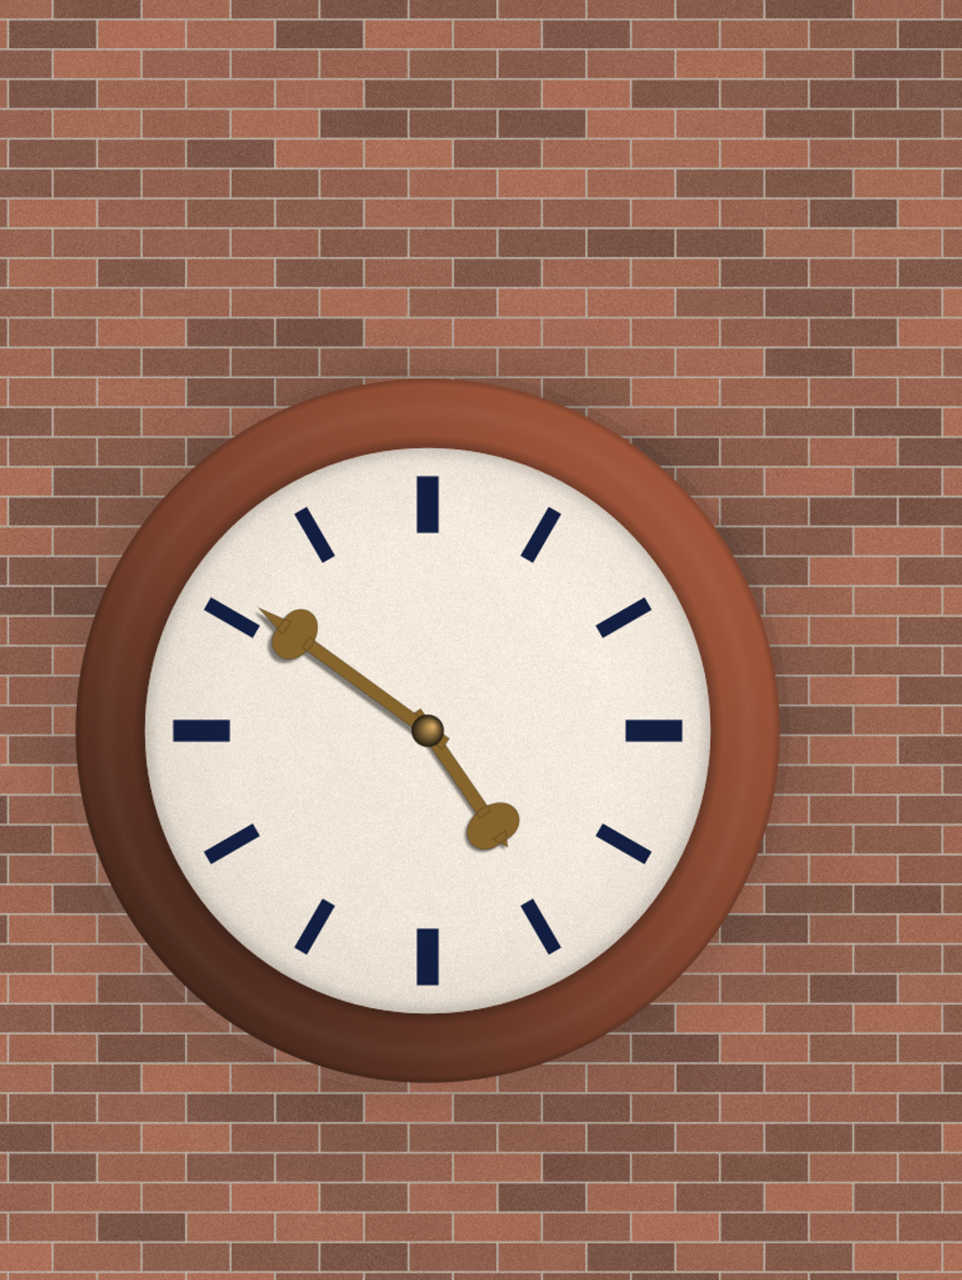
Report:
4h51
